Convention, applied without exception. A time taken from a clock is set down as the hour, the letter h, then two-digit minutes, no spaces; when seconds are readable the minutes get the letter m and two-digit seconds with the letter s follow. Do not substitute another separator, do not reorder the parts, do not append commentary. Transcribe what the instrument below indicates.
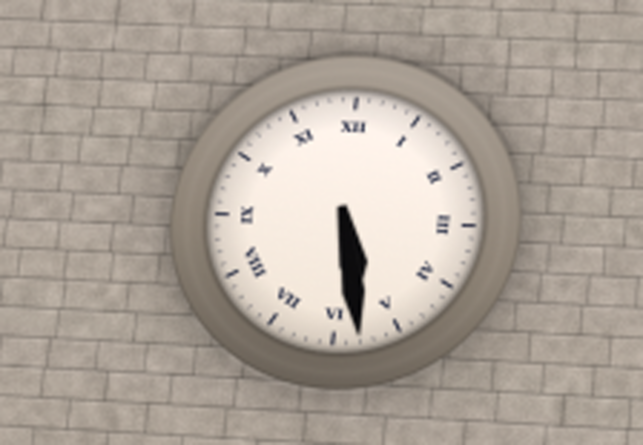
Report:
5h28
